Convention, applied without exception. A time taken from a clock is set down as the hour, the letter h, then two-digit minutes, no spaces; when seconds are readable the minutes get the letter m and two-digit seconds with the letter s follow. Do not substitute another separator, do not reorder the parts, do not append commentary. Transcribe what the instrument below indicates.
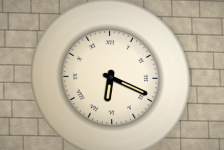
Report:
6h19
